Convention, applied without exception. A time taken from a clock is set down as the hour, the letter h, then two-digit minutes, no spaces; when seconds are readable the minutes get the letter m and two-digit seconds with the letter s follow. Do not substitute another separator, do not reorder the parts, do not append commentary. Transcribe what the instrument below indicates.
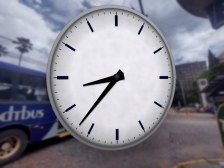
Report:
8h37
